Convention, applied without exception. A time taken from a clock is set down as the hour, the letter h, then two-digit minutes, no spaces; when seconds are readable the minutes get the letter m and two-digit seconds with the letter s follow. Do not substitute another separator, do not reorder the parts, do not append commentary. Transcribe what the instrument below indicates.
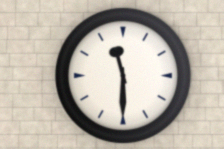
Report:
11h30
